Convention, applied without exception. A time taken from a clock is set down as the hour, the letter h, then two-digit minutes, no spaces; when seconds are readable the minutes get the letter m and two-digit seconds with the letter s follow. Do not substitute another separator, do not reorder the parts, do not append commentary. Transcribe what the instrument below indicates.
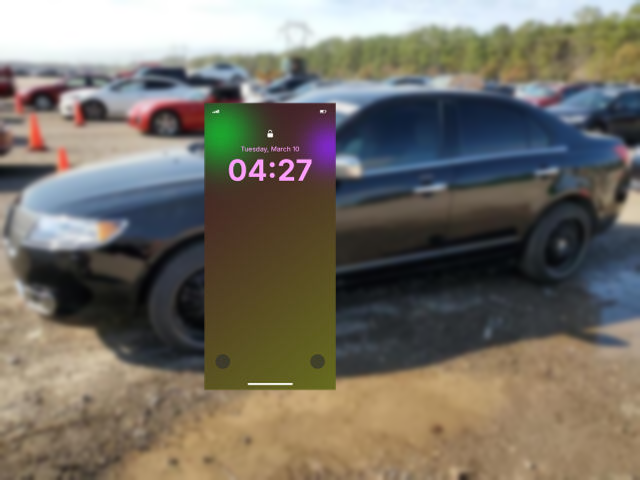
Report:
4h27
